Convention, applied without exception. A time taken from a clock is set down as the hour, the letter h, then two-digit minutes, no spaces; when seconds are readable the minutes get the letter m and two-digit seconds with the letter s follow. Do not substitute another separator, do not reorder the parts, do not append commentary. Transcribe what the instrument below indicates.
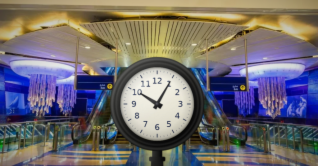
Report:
10h05
